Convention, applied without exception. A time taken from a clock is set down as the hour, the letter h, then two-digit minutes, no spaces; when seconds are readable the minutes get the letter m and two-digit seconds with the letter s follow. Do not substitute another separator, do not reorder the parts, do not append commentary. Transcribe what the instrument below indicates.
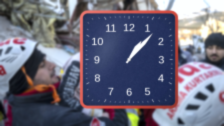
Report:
1h07
